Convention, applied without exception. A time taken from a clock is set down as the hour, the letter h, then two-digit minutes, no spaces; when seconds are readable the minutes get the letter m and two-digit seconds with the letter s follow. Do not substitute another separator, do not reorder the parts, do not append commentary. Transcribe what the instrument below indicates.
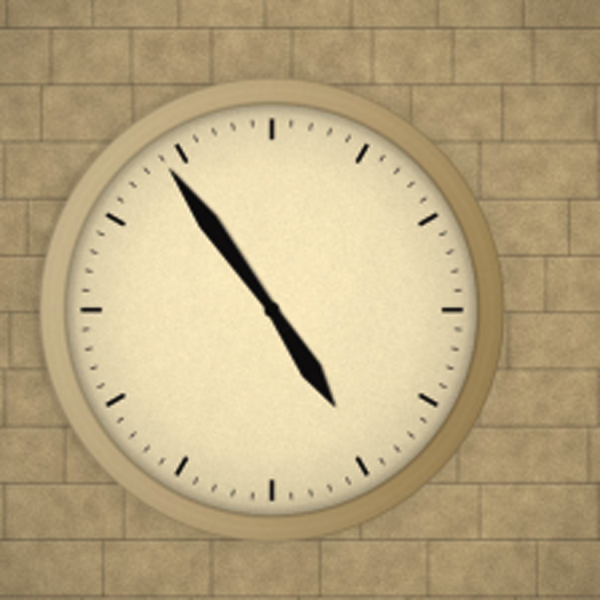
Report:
4h54
